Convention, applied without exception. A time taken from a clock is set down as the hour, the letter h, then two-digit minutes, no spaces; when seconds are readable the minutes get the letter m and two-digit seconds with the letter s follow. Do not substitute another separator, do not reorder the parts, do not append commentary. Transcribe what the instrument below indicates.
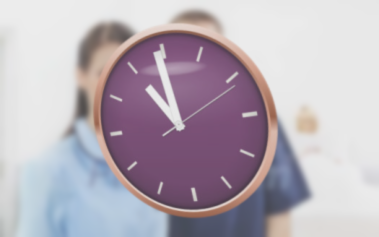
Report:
10h59m11s
